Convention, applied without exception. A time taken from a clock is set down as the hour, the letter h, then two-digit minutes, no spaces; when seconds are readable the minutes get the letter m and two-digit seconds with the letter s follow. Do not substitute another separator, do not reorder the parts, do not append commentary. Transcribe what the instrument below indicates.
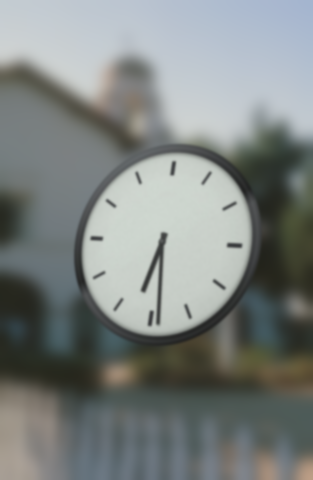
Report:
6h29
